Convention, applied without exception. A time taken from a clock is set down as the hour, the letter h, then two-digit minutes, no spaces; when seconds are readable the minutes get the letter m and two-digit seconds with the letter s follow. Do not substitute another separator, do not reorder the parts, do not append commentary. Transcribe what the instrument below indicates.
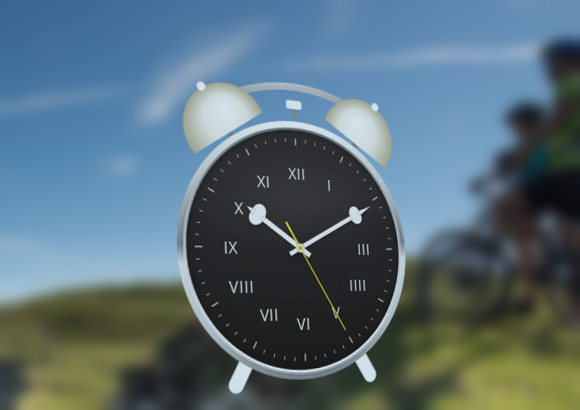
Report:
10h10m25s
